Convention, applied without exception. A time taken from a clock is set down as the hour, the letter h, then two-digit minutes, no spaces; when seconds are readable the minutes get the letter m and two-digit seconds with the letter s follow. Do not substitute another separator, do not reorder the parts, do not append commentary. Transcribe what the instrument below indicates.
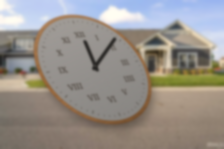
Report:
12h09
